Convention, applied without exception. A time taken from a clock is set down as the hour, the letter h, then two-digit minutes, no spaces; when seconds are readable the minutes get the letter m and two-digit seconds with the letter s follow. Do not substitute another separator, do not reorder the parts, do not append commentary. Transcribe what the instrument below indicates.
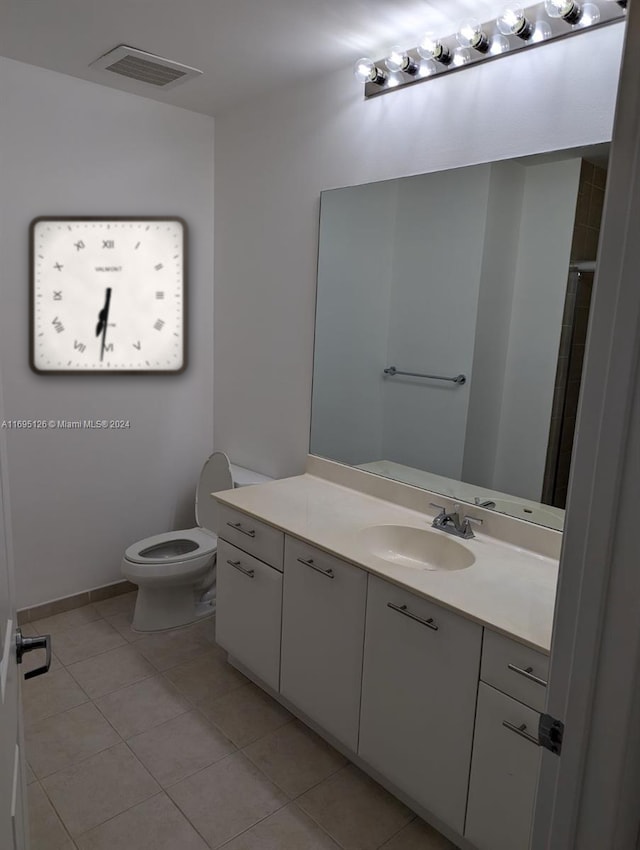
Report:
6h31
